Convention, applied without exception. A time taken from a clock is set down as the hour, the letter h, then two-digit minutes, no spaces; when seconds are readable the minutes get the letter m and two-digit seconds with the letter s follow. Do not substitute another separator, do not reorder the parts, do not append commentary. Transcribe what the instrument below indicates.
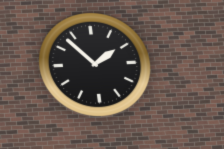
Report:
1h53
